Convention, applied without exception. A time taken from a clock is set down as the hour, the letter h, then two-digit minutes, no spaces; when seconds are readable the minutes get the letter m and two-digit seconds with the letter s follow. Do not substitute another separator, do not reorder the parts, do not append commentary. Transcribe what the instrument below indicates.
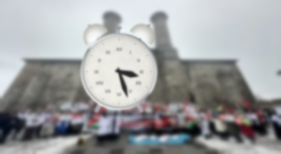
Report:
3h27
